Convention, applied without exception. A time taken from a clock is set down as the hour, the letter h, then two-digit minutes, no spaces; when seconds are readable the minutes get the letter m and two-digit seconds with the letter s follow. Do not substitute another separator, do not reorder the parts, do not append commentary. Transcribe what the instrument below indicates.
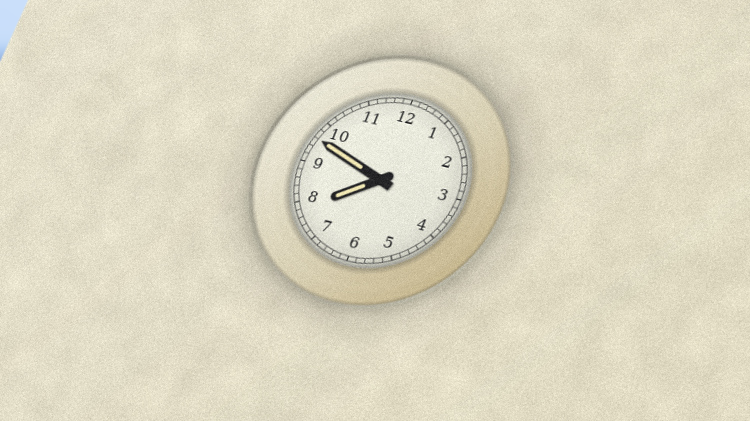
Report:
7h48
